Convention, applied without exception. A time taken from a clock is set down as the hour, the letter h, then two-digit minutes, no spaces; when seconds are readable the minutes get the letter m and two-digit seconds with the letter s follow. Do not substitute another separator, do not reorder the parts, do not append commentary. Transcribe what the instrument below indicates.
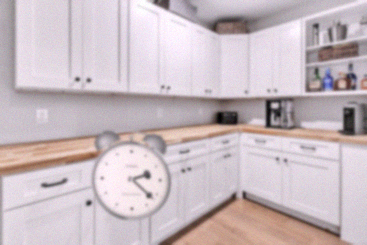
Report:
2h22
